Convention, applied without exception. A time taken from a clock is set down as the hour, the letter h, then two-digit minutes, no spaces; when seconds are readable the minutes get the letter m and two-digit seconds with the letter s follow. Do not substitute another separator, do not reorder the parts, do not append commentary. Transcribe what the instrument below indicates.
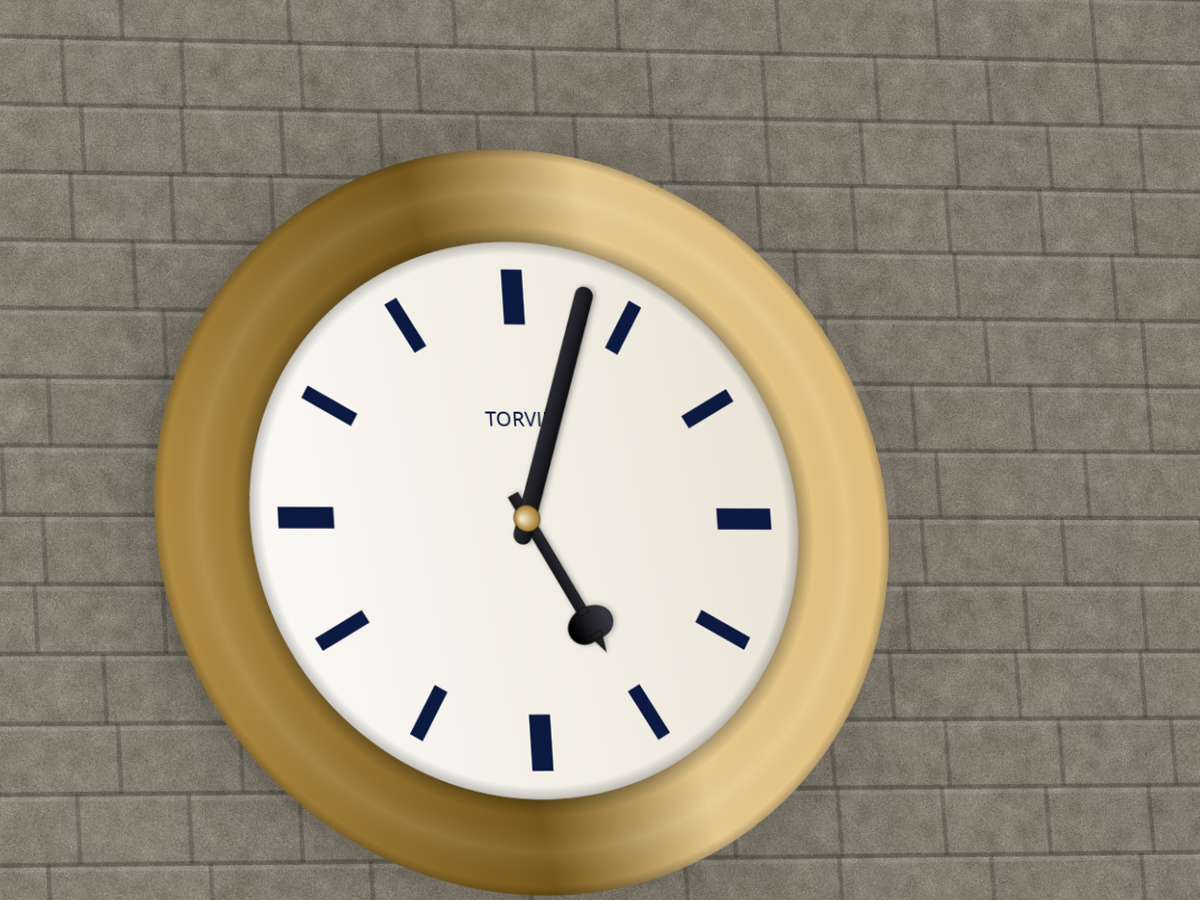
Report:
5h03
